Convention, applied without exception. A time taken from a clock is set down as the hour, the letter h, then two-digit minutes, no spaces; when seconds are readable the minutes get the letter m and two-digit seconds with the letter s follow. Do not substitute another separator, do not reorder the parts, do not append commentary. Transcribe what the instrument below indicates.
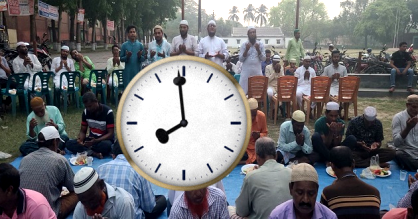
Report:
7h59
